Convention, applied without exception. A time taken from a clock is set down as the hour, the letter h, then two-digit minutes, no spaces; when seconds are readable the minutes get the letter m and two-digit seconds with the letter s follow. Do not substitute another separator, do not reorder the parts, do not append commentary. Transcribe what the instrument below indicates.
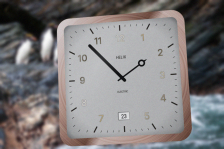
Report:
1h53
